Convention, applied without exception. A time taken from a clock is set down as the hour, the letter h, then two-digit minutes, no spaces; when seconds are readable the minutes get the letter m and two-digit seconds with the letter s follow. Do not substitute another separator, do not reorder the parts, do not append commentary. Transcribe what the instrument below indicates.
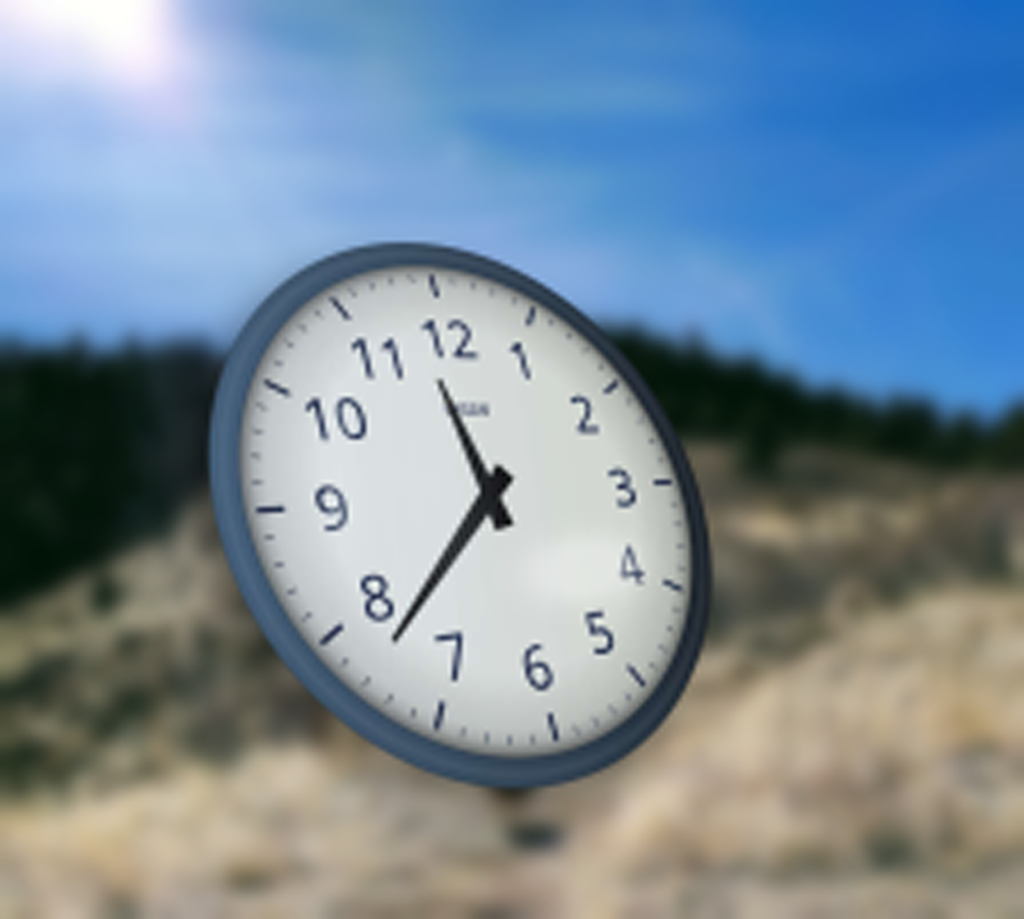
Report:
11h38
